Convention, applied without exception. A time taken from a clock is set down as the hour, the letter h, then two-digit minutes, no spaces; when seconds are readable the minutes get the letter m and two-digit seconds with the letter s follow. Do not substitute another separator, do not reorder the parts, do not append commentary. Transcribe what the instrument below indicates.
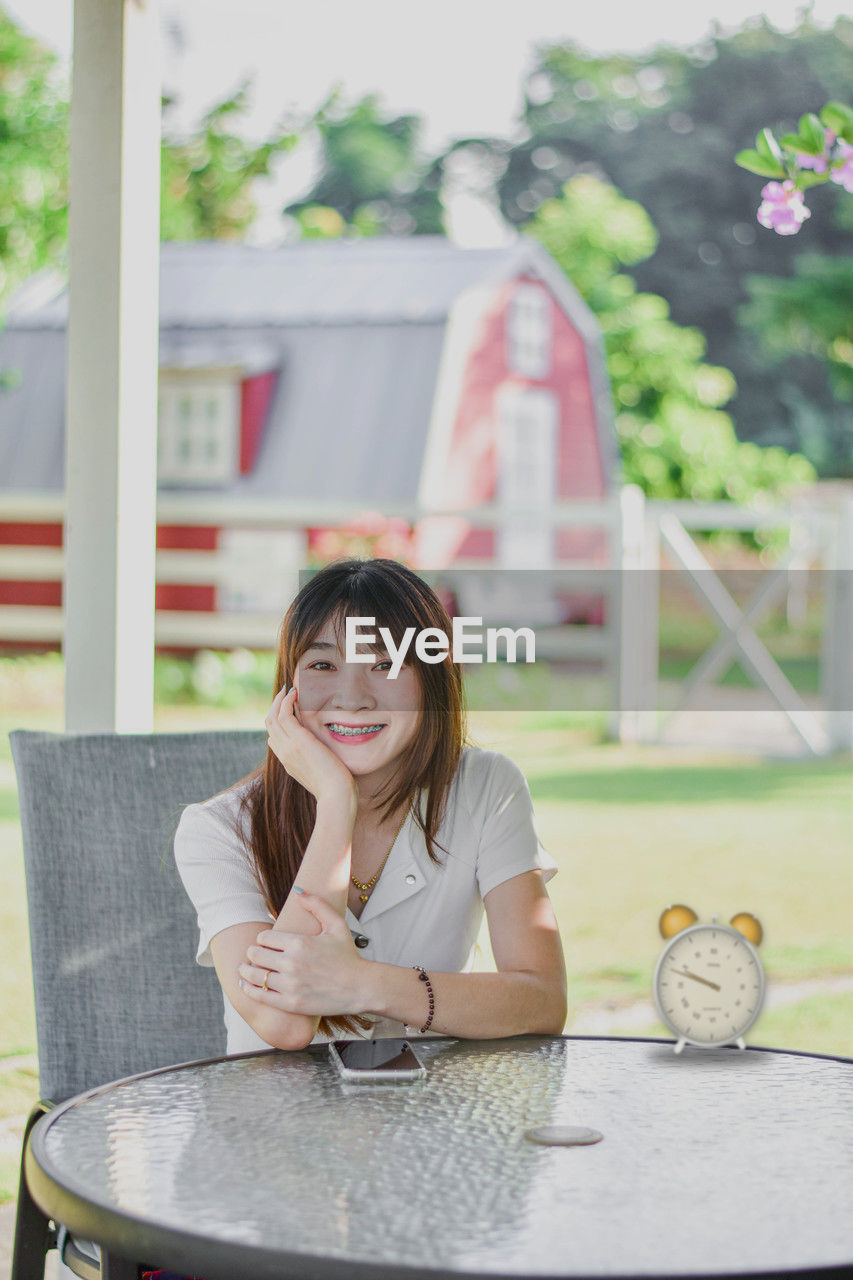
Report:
9h48
